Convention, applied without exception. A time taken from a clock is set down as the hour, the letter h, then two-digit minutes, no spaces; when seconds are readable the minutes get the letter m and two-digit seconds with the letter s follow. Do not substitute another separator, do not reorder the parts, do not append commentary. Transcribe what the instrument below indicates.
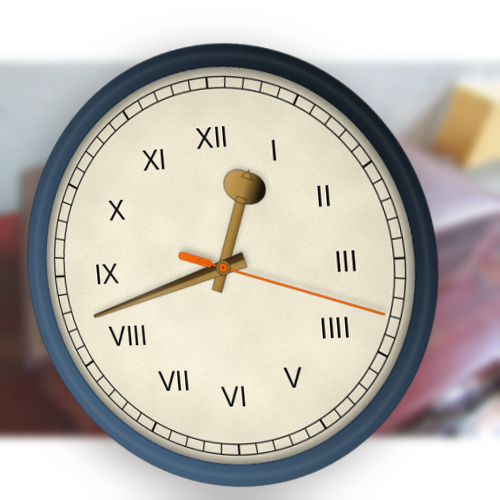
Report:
12h42m18s
